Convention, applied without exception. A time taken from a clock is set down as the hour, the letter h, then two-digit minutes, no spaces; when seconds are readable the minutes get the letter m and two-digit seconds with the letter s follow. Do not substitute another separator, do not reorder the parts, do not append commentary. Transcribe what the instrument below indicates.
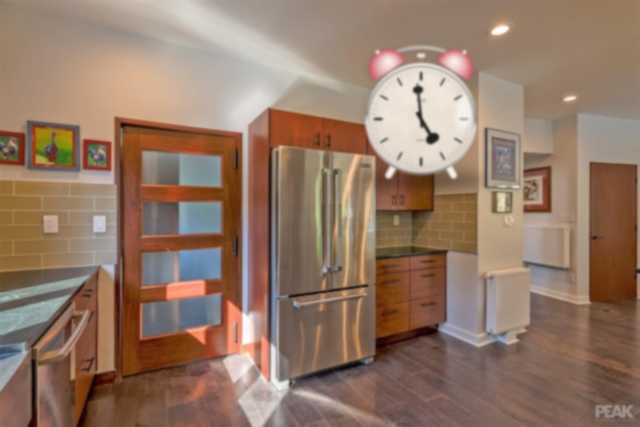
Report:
4h59
